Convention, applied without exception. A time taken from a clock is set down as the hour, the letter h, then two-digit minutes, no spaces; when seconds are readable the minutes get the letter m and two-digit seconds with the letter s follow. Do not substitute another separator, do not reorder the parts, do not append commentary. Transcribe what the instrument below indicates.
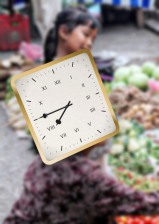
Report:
7h45
